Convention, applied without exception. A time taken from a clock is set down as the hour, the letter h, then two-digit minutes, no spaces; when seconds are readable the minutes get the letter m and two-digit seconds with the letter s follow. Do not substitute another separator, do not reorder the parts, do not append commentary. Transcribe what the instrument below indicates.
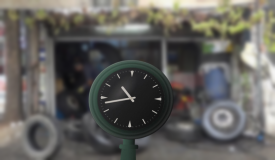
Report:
10h43
